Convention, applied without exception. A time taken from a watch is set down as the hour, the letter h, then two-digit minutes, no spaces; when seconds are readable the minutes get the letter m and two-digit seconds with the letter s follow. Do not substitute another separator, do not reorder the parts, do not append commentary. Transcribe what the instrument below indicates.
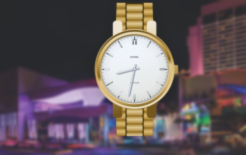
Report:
8h32
